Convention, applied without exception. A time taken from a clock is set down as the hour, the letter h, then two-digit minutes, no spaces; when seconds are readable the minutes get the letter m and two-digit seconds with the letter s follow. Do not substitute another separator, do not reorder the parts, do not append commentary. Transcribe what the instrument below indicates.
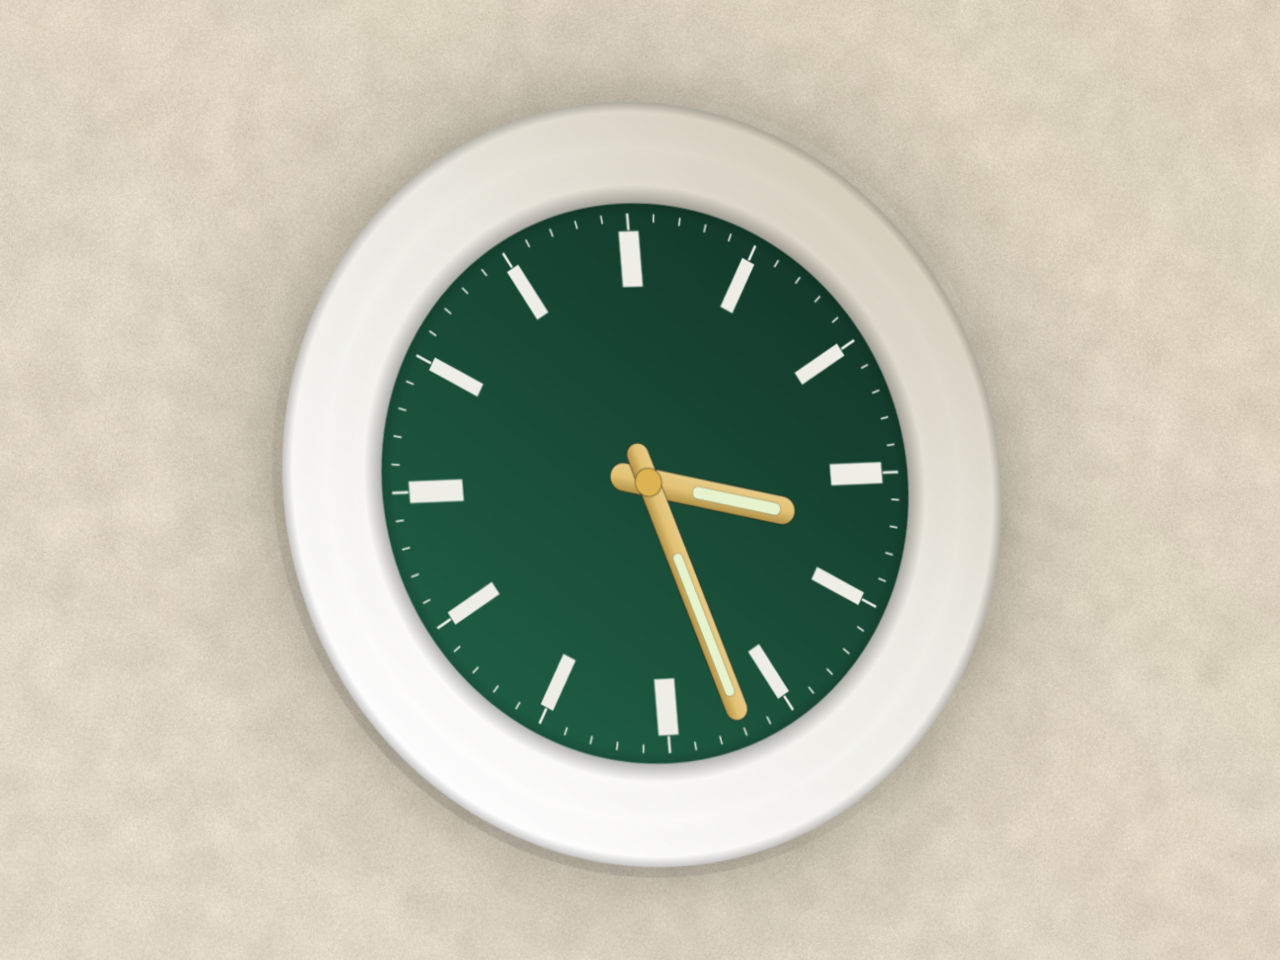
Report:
3h27
